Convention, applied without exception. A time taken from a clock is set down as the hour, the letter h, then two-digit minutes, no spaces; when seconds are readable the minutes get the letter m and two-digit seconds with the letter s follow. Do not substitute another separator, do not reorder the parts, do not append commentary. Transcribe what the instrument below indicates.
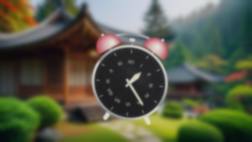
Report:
1h24
